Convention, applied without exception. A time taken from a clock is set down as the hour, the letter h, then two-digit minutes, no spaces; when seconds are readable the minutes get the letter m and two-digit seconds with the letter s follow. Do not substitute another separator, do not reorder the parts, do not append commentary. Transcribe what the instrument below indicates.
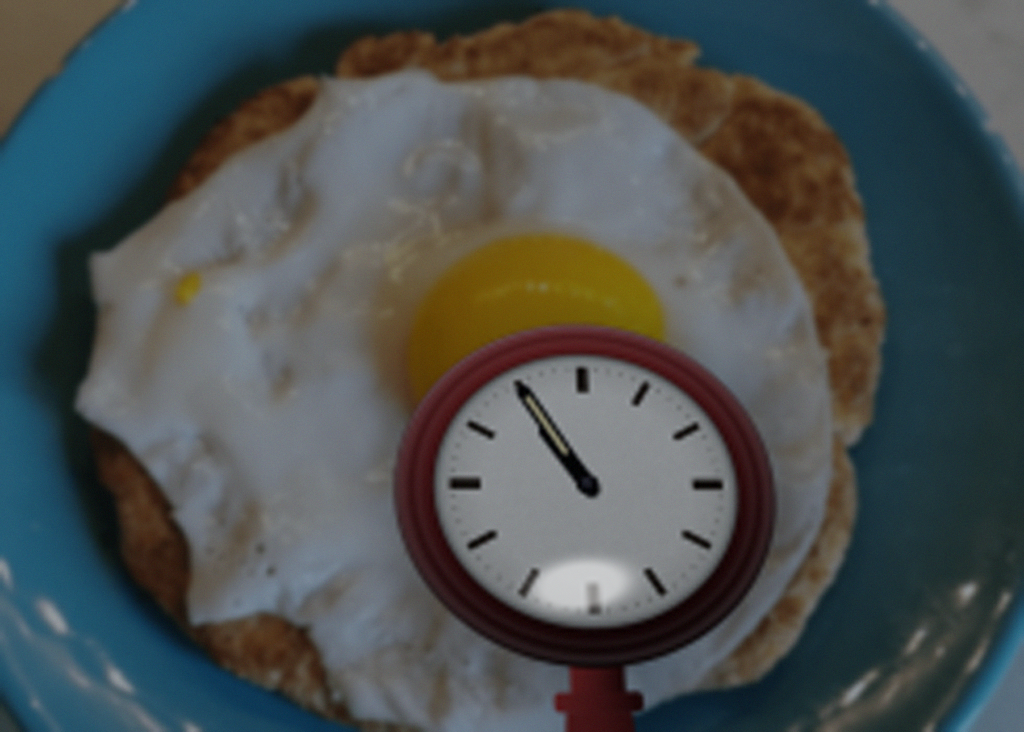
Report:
10h55
